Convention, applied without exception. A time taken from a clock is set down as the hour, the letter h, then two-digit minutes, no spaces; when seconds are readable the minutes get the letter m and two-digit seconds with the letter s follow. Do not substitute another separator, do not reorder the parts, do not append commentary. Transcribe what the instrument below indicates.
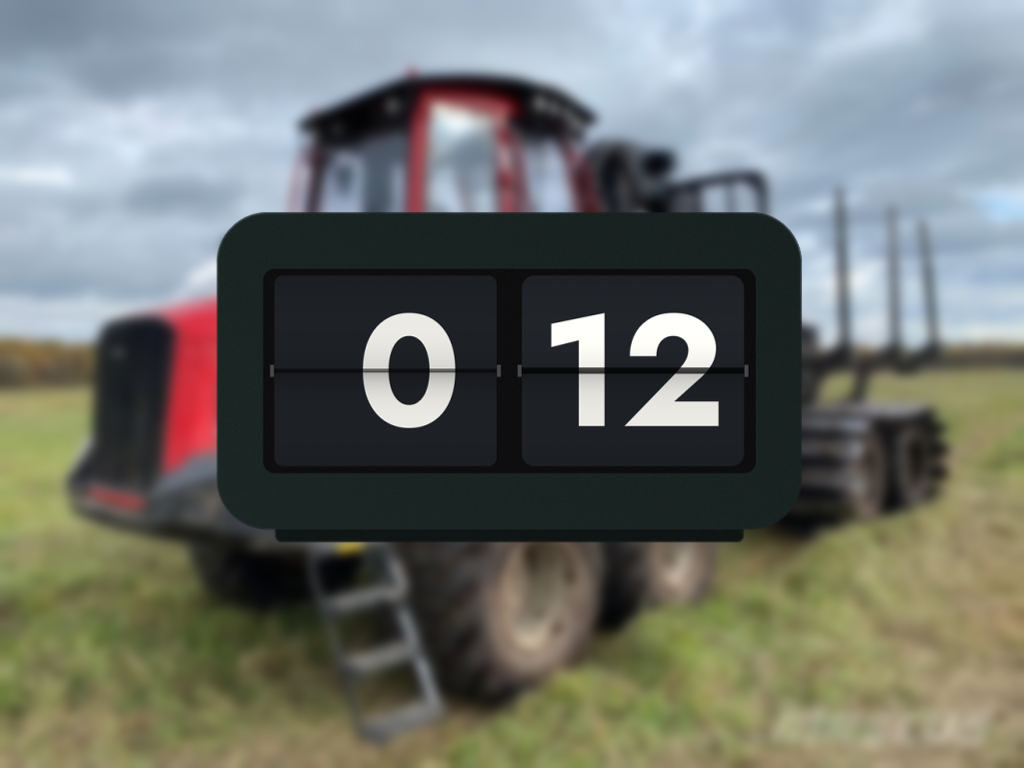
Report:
0h12
